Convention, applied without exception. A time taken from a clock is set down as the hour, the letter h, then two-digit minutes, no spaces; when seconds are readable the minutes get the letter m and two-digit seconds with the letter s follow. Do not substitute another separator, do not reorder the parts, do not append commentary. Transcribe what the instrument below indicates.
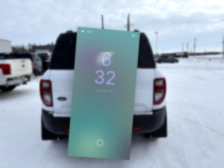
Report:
6h32
